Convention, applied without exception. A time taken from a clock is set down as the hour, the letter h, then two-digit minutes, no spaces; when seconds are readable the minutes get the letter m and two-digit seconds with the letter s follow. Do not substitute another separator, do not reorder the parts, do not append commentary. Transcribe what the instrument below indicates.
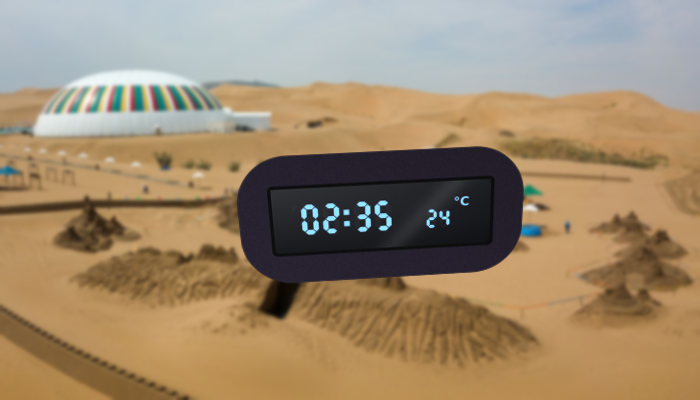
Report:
2h35
